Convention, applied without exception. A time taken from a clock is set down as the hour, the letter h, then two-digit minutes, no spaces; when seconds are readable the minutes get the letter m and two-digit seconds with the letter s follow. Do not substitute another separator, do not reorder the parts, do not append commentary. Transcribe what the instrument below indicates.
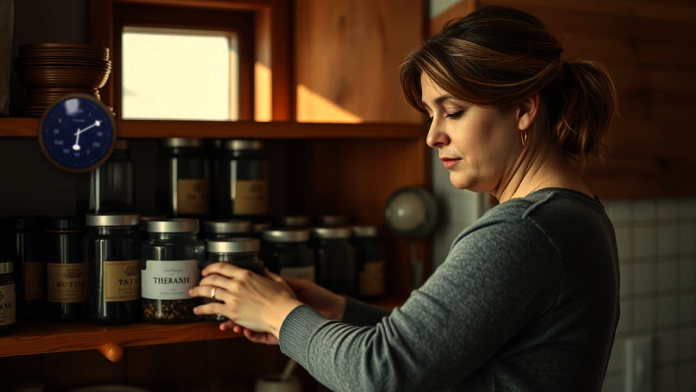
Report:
6h10
